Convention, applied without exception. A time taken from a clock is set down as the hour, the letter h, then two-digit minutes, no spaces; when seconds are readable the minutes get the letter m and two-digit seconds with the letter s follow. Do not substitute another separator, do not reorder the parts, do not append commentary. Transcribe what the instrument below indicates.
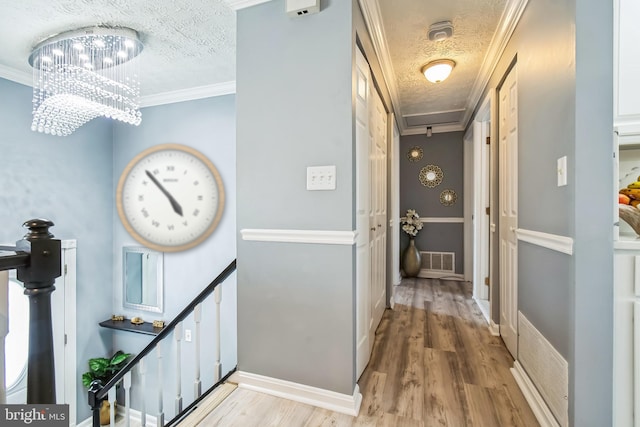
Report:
4h53
